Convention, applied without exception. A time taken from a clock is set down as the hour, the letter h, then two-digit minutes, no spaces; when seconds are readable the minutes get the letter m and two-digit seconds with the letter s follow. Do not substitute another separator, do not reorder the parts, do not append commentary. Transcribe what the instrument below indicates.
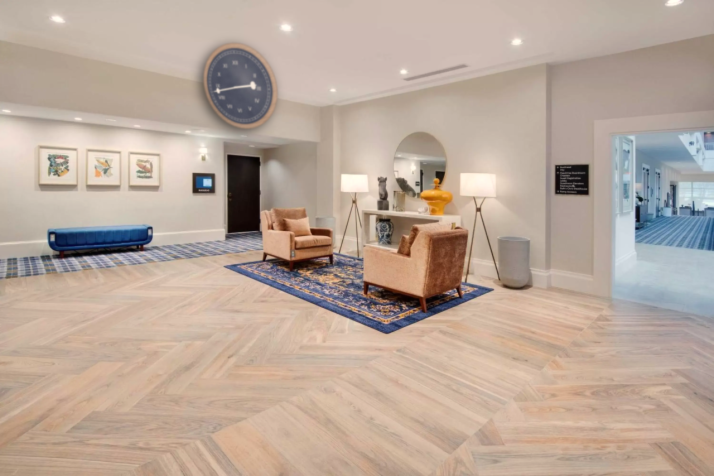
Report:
2h43
